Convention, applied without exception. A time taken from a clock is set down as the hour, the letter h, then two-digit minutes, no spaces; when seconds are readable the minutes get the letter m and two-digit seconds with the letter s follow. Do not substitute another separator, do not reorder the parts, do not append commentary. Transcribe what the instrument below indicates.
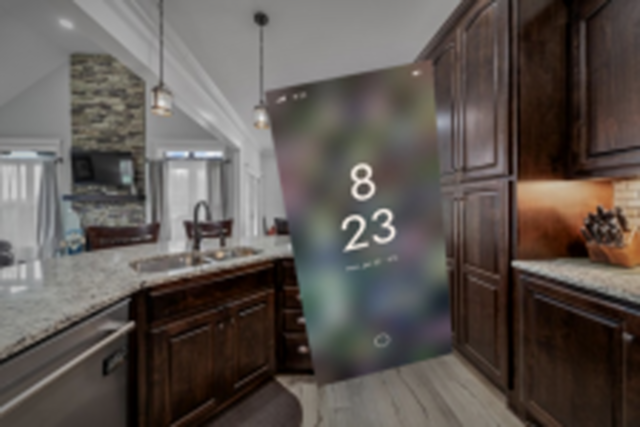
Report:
8h23
